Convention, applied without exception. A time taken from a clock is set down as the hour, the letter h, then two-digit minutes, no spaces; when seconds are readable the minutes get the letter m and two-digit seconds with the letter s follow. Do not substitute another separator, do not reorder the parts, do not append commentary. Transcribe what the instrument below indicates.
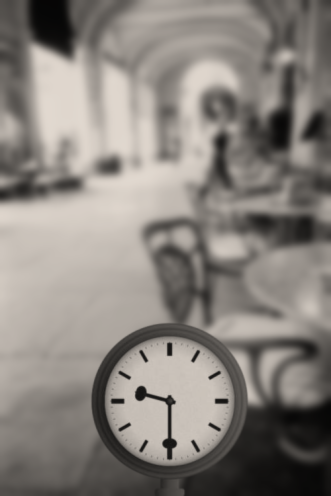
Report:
9h30
